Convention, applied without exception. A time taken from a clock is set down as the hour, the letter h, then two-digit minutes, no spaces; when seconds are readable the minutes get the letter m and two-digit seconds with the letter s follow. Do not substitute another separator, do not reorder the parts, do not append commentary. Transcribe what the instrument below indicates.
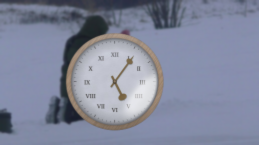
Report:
5h06
